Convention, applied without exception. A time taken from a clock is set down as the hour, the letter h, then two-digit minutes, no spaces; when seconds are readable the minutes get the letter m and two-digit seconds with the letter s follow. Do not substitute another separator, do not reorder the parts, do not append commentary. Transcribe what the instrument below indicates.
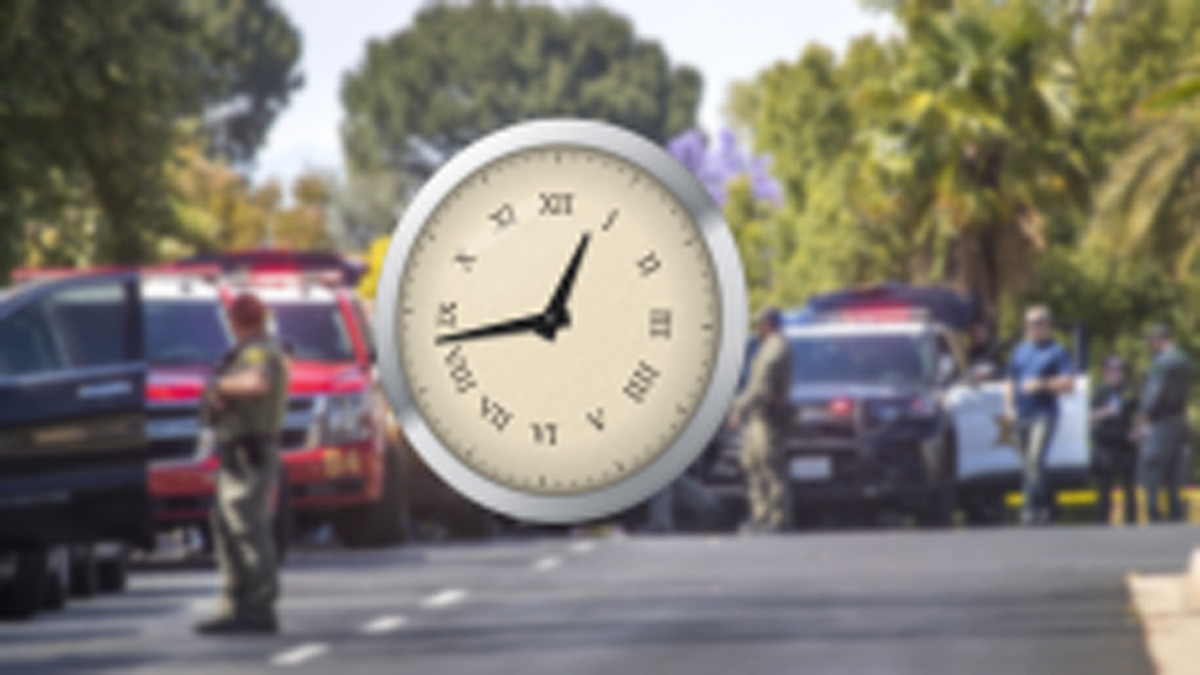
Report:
12h43
